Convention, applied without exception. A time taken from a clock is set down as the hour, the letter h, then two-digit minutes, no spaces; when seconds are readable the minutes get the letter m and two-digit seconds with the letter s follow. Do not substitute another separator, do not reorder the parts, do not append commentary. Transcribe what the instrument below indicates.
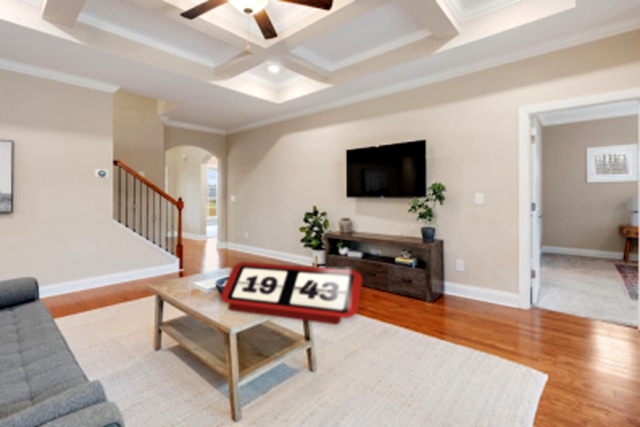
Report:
19h43
